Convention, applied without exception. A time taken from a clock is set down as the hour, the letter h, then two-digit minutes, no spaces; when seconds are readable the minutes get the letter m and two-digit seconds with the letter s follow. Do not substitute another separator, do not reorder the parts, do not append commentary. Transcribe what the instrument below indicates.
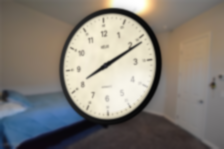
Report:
8h11
